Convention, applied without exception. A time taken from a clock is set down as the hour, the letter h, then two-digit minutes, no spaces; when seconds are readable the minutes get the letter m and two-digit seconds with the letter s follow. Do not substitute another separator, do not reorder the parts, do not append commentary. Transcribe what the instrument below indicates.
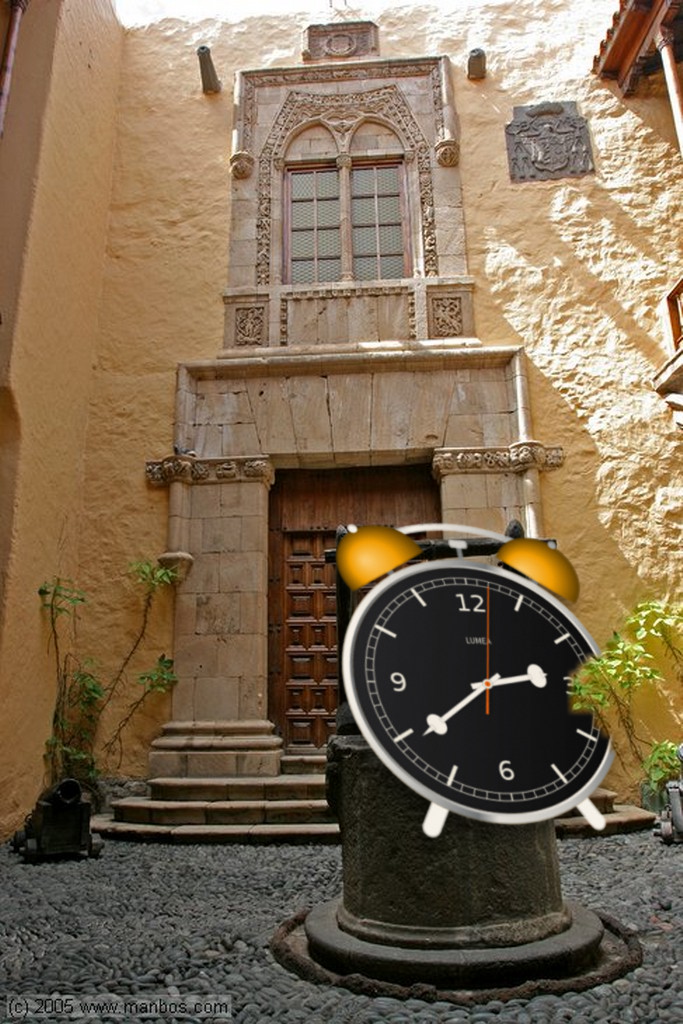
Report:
2h39m02s
